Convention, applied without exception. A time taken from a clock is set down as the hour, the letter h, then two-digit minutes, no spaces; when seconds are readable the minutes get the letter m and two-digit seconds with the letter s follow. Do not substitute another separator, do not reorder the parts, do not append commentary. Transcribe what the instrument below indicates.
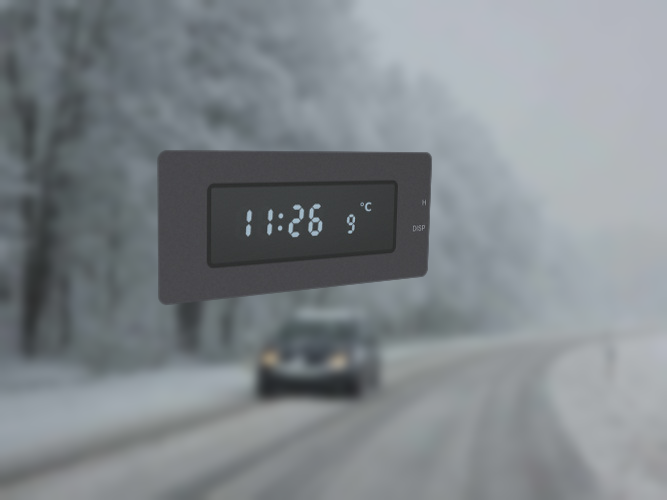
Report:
11h26
